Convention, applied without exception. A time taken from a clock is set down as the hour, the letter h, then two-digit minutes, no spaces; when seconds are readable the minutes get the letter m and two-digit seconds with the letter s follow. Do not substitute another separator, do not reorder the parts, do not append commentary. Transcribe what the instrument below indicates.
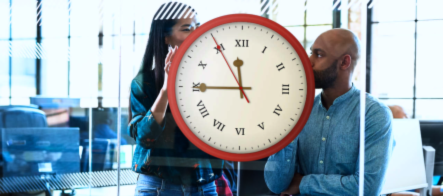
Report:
11h44m55s
